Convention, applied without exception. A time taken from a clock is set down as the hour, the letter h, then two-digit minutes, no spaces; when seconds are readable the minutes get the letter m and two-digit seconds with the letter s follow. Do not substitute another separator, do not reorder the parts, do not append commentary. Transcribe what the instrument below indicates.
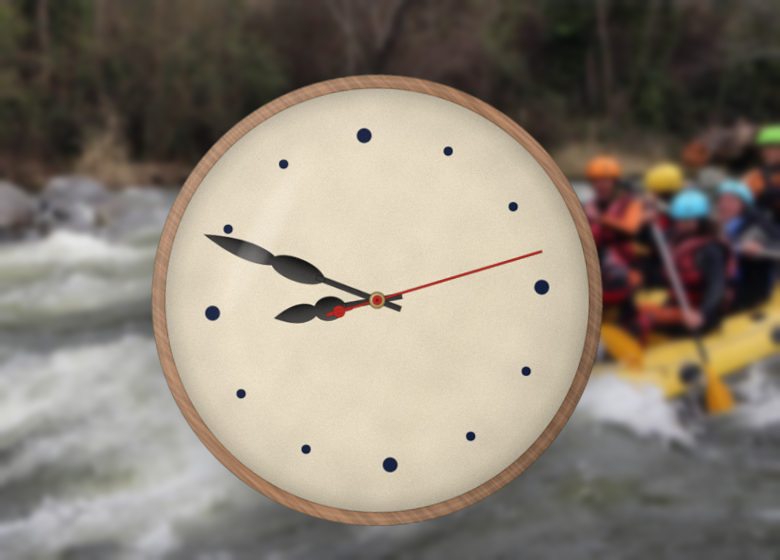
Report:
8h49m13s
